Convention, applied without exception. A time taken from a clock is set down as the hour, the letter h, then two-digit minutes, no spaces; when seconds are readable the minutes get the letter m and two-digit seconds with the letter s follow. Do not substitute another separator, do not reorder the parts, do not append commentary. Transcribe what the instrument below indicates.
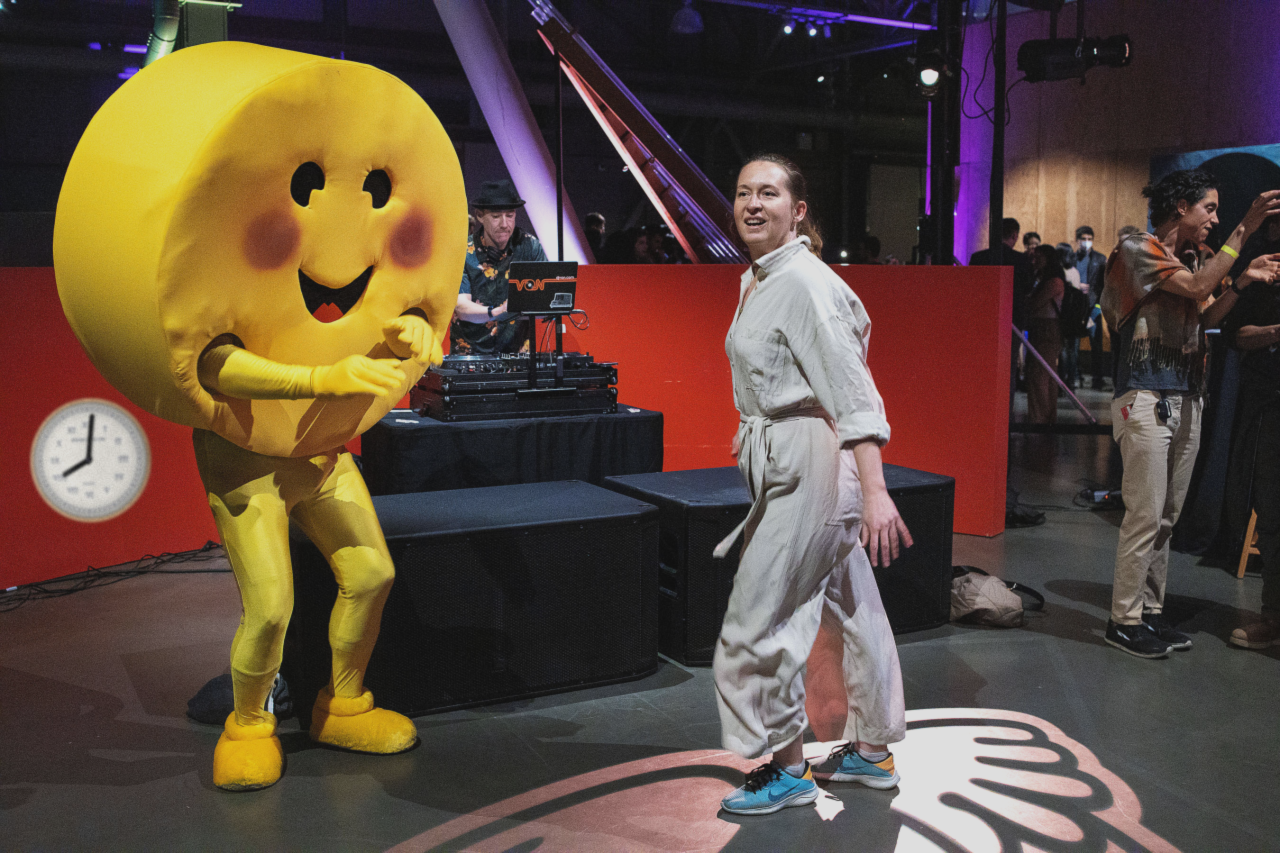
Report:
8h01
